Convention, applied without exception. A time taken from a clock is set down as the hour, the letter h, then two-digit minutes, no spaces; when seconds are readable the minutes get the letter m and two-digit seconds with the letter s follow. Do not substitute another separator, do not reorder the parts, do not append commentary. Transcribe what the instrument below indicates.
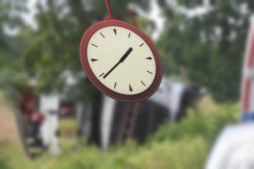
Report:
1h39
